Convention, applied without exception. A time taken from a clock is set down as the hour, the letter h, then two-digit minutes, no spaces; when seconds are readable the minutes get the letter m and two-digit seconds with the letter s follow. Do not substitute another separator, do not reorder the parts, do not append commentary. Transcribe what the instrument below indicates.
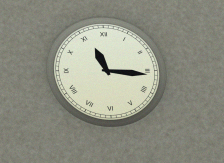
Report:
11h16
